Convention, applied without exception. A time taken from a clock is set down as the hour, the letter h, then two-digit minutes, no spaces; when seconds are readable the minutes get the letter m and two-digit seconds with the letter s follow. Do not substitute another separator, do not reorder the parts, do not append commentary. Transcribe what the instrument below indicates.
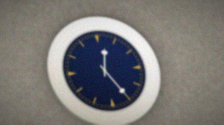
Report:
12h25
